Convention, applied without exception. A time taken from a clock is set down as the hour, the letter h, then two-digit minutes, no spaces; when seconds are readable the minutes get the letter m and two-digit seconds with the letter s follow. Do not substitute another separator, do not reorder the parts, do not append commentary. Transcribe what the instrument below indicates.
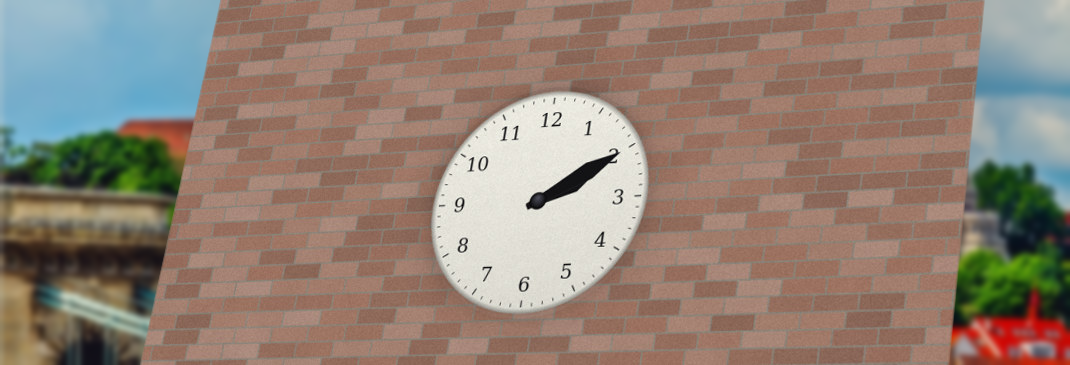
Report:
2h10
